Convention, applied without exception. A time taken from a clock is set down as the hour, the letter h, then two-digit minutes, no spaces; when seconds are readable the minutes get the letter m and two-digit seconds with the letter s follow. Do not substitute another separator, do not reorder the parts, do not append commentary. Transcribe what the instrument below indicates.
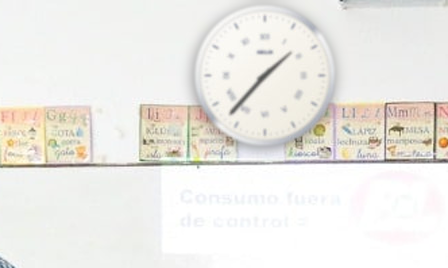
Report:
1h37
